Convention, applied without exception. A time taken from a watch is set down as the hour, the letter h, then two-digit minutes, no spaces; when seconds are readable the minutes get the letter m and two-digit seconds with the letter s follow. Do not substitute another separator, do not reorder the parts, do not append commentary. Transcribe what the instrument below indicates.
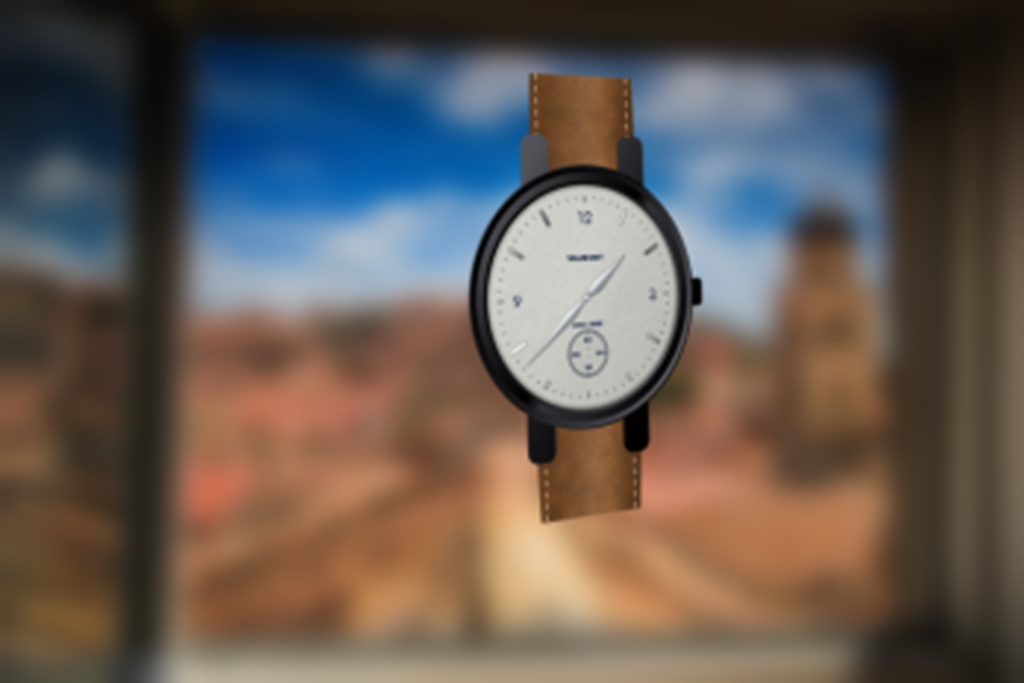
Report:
1h38
